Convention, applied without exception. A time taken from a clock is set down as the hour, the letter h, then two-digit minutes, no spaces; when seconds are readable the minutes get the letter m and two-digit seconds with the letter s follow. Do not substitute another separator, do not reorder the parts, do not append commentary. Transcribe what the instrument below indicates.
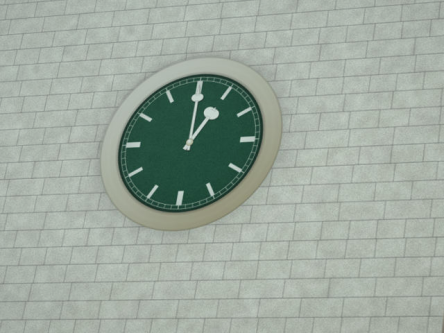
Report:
1h00
